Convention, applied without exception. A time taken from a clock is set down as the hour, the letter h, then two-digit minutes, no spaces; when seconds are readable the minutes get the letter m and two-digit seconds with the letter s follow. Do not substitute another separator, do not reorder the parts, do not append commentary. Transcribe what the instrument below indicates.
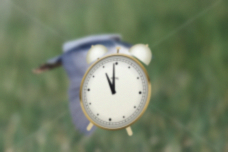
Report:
10h59
